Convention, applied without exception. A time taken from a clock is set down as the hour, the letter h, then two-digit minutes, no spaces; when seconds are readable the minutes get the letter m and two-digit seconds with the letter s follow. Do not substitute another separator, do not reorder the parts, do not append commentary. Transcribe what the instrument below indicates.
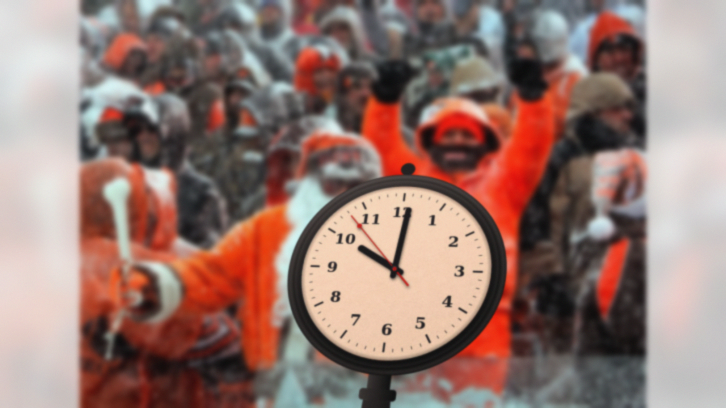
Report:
10h00m53s
